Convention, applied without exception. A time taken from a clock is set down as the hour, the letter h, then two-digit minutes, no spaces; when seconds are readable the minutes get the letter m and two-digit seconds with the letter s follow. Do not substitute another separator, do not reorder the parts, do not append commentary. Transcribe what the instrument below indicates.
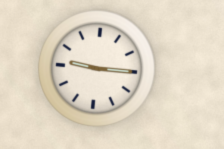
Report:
9h15
